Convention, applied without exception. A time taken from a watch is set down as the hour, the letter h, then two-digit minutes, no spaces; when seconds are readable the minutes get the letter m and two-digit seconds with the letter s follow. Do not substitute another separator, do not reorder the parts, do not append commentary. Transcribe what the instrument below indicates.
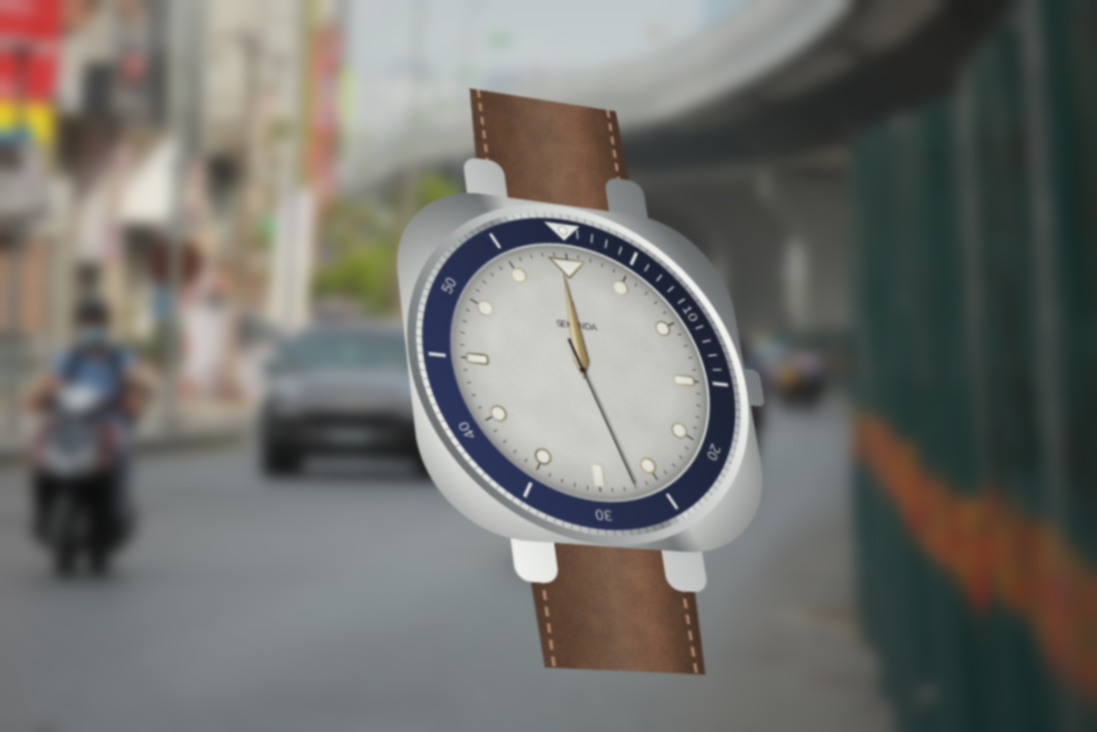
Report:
11h59m27s
